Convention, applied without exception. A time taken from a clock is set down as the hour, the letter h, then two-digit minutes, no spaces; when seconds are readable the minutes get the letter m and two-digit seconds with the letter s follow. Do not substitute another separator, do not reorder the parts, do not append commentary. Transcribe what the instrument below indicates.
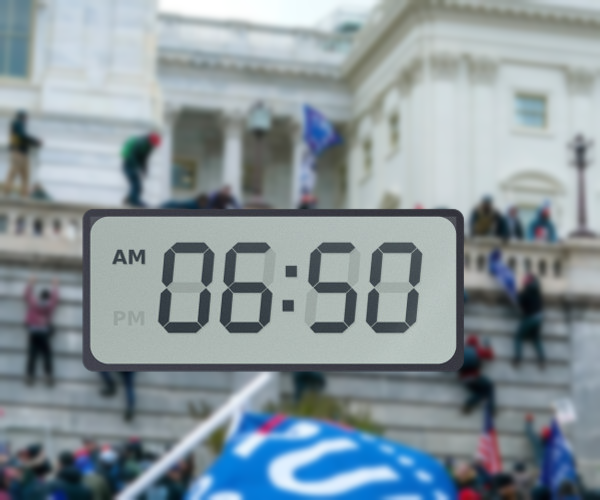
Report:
6h50
